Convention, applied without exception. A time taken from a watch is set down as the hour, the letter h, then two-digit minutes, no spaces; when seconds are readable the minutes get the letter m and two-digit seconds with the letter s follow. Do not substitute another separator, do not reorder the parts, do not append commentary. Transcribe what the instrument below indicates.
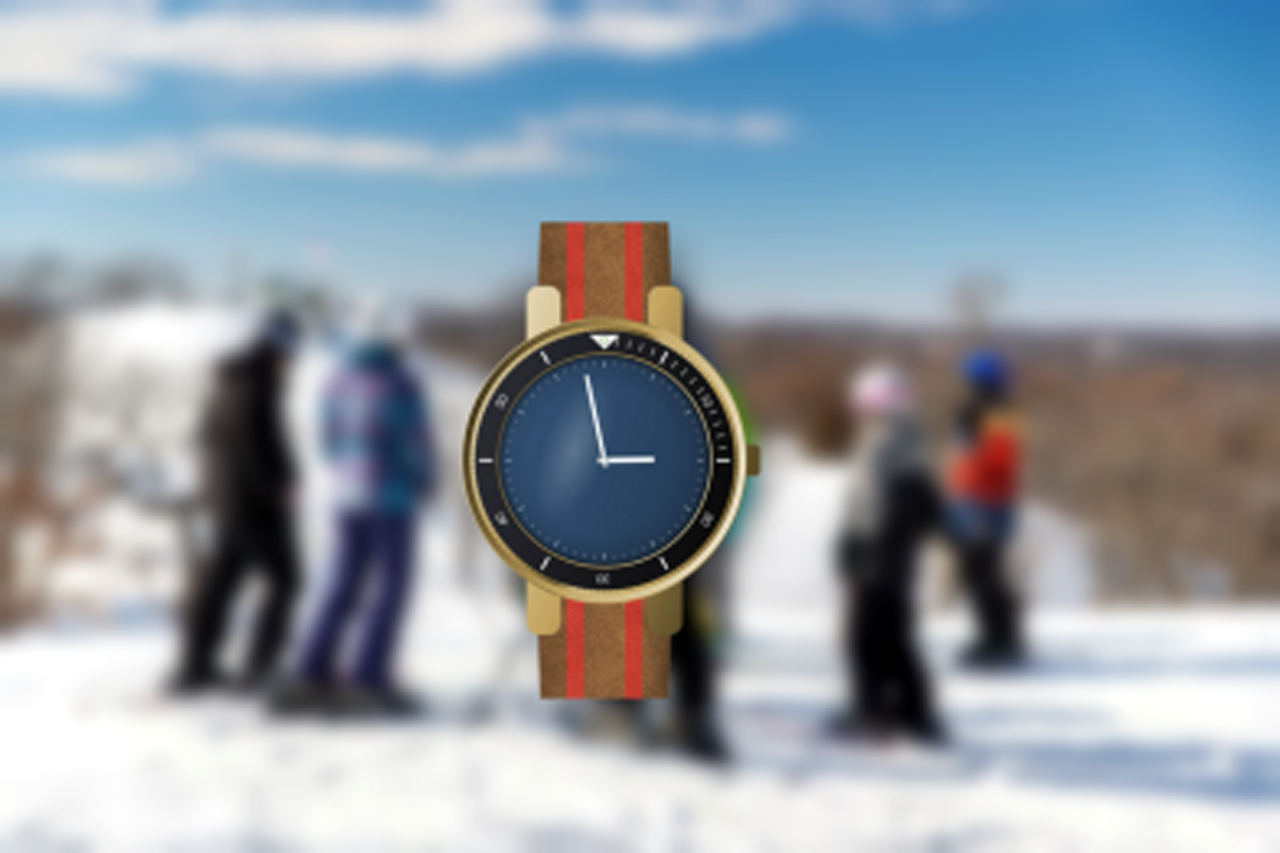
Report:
2h58
